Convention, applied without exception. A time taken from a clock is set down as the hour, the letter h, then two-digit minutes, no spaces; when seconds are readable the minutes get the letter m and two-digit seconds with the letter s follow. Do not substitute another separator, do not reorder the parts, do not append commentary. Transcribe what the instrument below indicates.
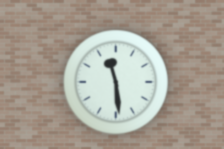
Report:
11h29
